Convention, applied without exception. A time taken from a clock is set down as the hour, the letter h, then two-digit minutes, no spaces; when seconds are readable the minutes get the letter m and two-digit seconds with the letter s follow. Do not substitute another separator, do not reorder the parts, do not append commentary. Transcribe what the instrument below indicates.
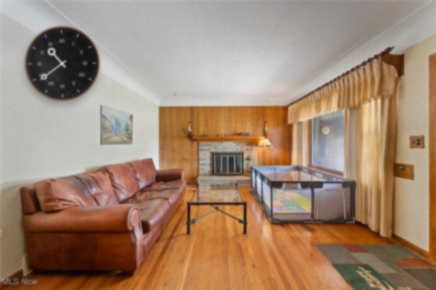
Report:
10h39
